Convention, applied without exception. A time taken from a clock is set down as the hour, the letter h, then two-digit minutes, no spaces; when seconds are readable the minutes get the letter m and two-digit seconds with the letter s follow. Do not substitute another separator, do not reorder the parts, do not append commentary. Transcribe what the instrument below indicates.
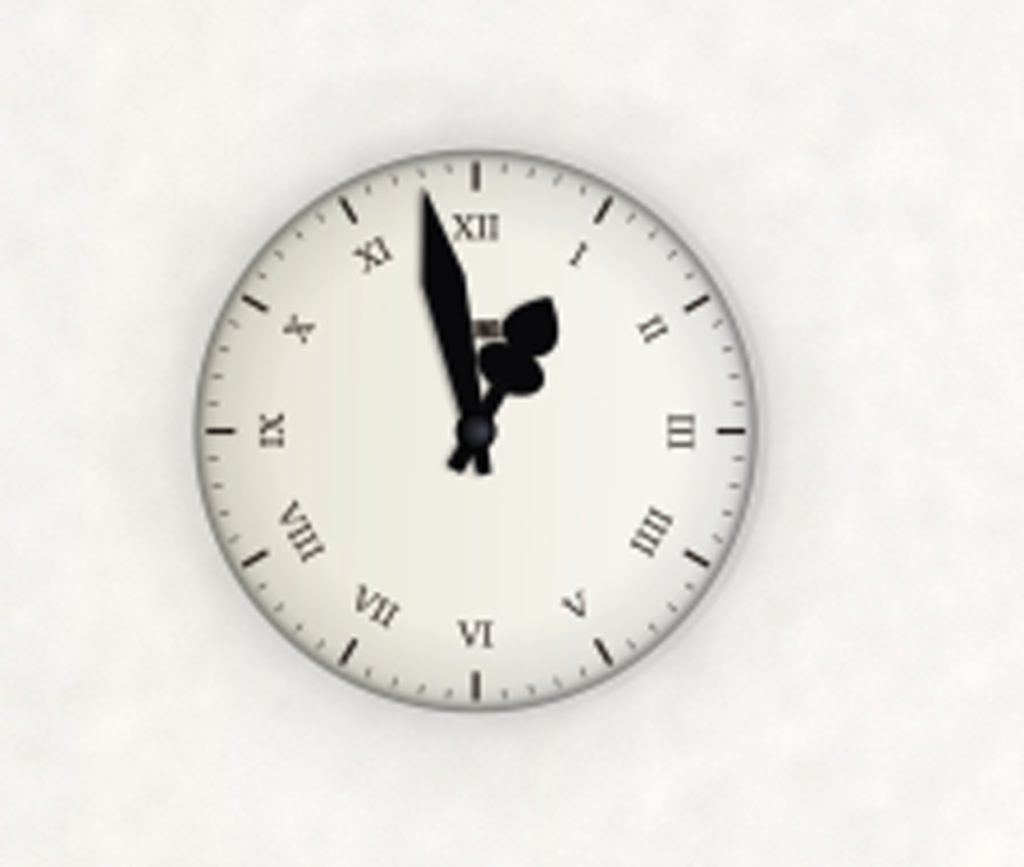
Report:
12h58
